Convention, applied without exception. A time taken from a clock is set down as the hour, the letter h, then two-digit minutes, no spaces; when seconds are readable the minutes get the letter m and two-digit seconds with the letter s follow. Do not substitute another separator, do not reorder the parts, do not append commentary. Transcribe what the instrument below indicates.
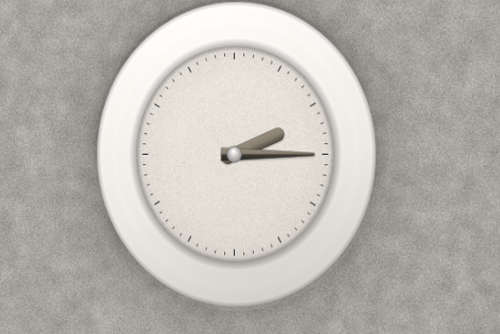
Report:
2h15
